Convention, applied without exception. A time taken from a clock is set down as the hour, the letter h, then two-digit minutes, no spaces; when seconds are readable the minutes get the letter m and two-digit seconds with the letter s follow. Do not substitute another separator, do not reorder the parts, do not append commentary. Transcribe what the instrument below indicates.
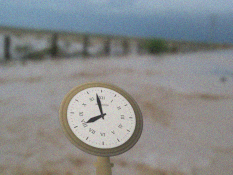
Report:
7h58
